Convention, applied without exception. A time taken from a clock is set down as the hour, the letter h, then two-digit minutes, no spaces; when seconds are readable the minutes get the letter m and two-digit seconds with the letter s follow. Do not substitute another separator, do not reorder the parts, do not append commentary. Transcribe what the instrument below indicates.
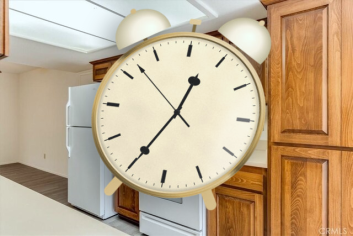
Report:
12h34m52s
